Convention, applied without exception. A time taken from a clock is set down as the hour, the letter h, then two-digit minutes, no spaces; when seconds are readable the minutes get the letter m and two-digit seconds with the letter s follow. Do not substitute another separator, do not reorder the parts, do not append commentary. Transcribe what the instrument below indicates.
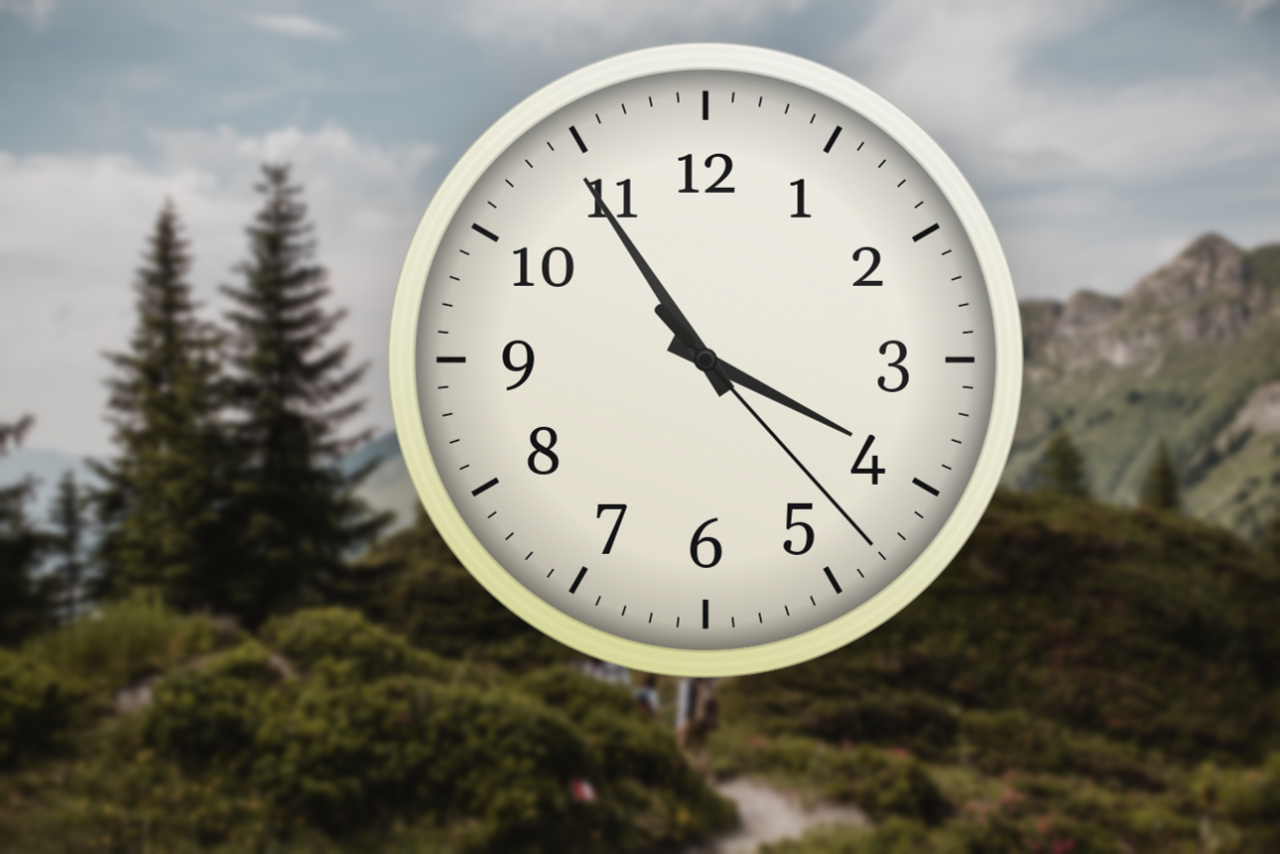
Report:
3h54m23s
